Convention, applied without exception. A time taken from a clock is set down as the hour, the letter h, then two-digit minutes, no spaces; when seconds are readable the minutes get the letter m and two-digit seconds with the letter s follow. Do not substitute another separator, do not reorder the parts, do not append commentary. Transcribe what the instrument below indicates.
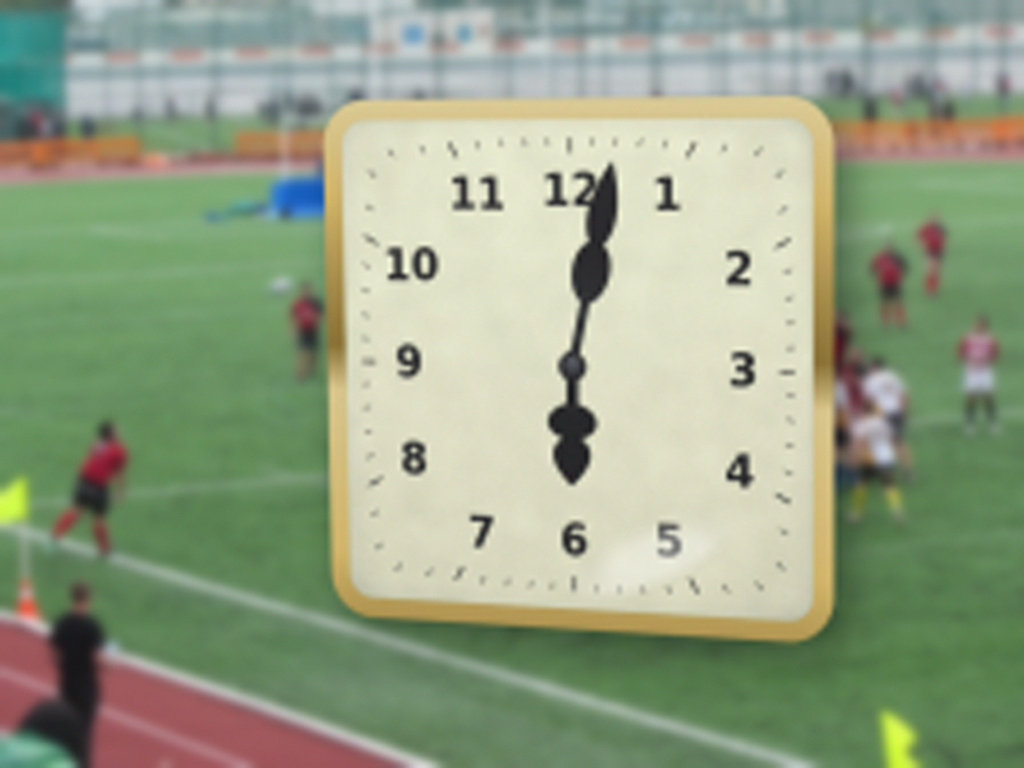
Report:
6h02
